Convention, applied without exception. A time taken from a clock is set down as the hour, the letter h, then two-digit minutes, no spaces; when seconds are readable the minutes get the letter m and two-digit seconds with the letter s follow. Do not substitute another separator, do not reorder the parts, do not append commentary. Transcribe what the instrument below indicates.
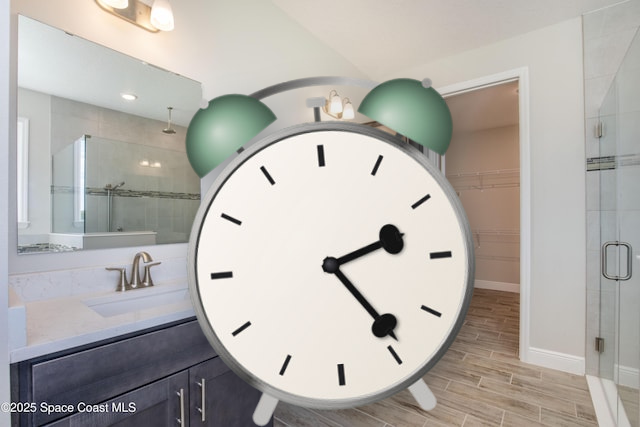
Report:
2h24
